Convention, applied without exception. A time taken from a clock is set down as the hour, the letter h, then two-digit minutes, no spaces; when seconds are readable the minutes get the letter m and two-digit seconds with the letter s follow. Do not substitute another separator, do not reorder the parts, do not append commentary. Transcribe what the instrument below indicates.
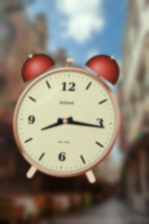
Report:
8h16
